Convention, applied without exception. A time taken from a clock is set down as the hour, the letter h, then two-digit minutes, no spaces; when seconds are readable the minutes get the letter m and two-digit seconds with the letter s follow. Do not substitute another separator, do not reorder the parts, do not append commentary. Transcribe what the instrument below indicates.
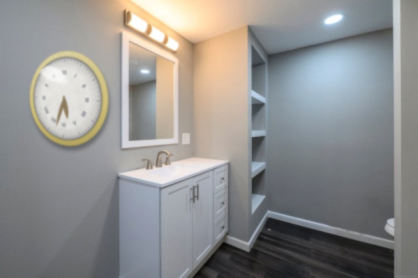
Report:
5h33
